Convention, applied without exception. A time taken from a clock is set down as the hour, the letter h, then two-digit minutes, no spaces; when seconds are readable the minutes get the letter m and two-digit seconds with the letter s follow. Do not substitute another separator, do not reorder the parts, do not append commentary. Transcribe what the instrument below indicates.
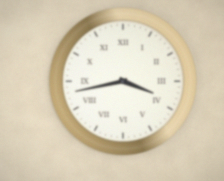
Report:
3h43
